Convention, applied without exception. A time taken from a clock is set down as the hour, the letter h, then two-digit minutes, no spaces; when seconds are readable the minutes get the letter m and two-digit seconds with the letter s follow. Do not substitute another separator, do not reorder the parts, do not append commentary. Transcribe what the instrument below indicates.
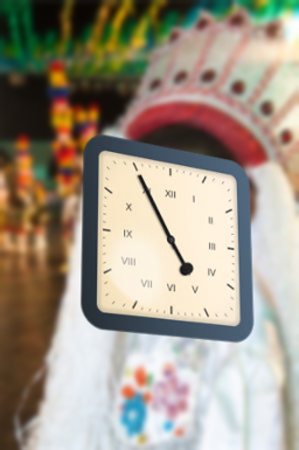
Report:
4h55
